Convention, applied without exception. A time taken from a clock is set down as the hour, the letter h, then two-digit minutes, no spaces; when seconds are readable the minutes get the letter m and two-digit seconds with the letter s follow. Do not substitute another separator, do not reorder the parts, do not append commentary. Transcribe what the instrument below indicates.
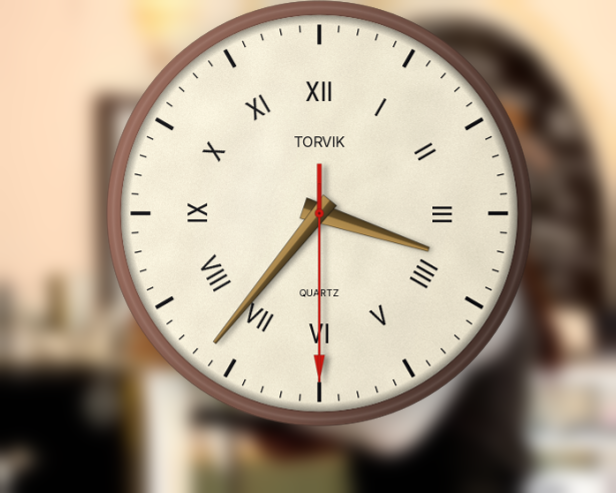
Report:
3h36m30s
